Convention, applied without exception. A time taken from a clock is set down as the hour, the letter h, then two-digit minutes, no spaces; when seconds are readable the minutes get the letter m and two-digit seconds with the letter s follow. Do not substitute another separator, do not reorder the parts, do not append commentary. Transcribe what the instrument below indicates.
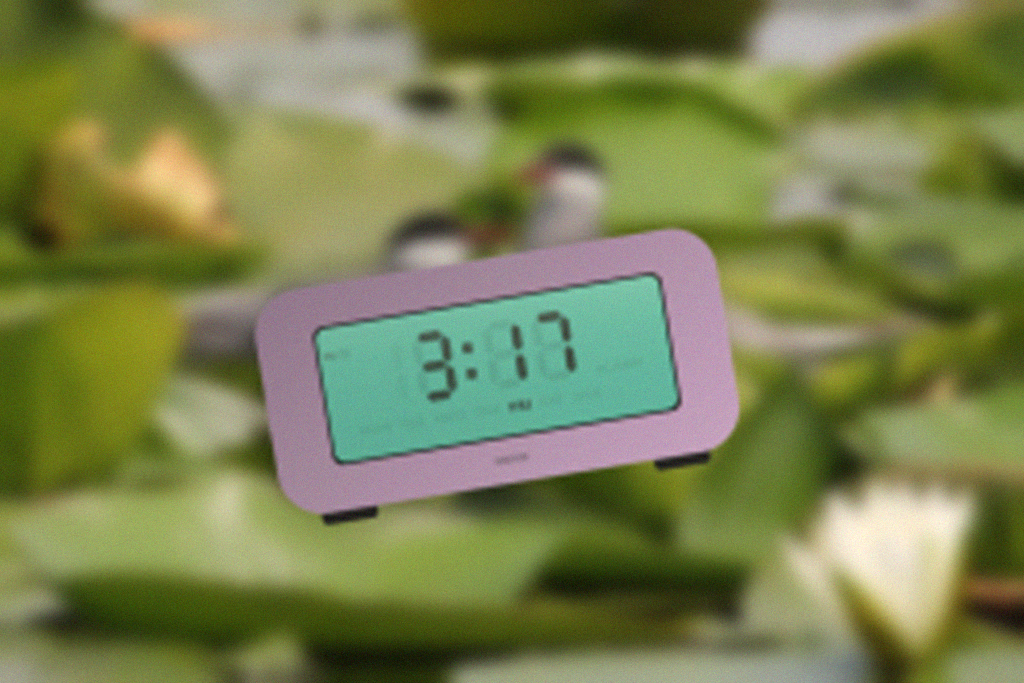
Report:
3h17
